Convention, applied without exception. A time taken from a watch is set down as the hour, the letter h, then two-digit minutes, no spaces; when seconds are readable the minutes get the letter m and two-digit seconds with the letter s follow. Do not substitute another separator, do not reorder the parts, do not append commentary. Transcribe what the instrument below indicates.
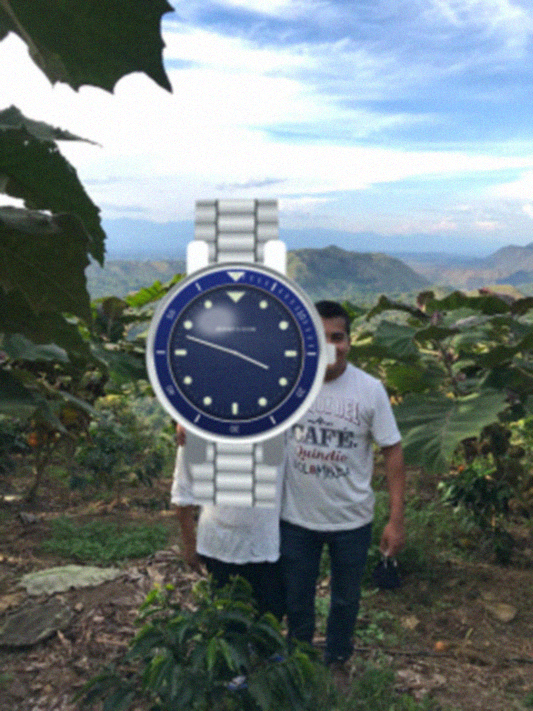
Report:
3h48
